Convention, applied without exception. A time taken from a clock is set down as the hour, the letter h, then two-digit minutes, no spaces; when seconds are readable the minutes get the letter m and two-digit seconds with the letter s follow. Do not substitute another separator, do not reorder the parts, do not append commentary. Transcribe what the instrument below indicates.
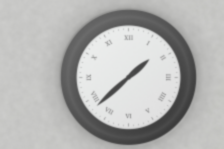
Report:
1h38
